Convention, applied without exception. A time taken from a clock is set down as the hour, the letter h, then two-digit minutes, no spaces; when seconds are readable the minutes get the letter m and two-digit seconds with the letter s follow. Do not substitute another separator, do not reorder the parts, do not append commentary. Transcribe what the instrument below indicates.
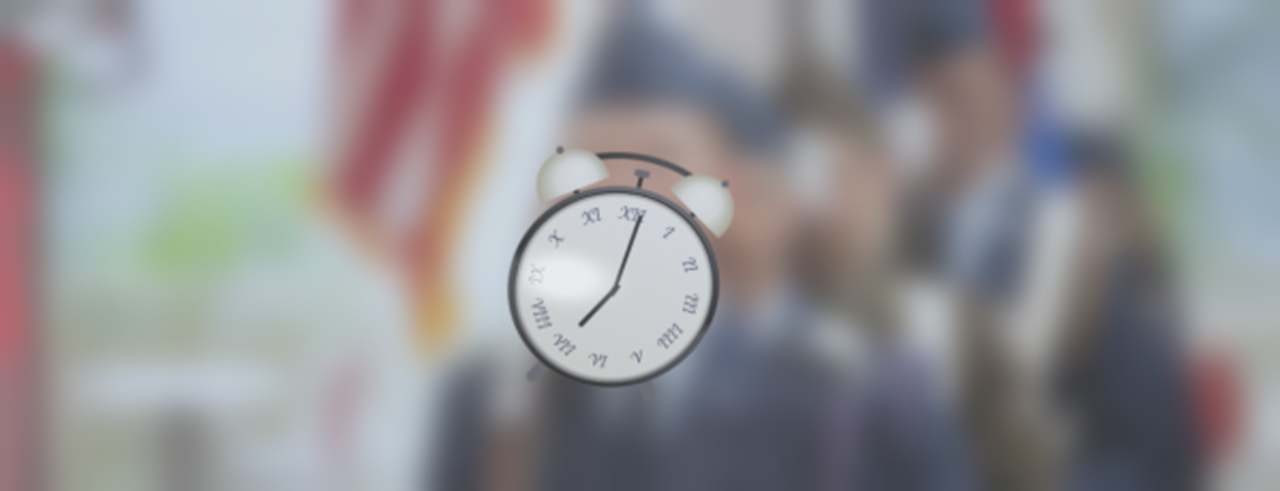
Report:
7h01
